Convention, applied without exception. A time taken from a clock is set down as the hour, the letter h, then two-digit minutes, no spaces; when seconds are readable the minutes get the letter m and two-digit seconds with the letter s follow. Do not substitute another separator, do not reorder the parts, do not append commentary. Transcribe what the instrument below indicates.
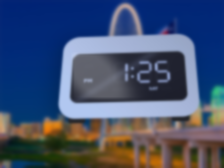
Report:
1h25
